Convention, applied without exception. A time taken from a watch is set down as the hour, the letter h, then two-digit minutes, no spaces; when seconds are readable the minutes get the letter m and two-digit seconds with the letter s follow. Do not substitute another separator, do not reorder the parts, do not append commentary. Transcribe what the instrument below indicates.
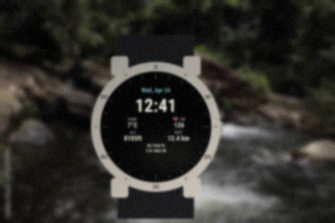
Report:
12h41
